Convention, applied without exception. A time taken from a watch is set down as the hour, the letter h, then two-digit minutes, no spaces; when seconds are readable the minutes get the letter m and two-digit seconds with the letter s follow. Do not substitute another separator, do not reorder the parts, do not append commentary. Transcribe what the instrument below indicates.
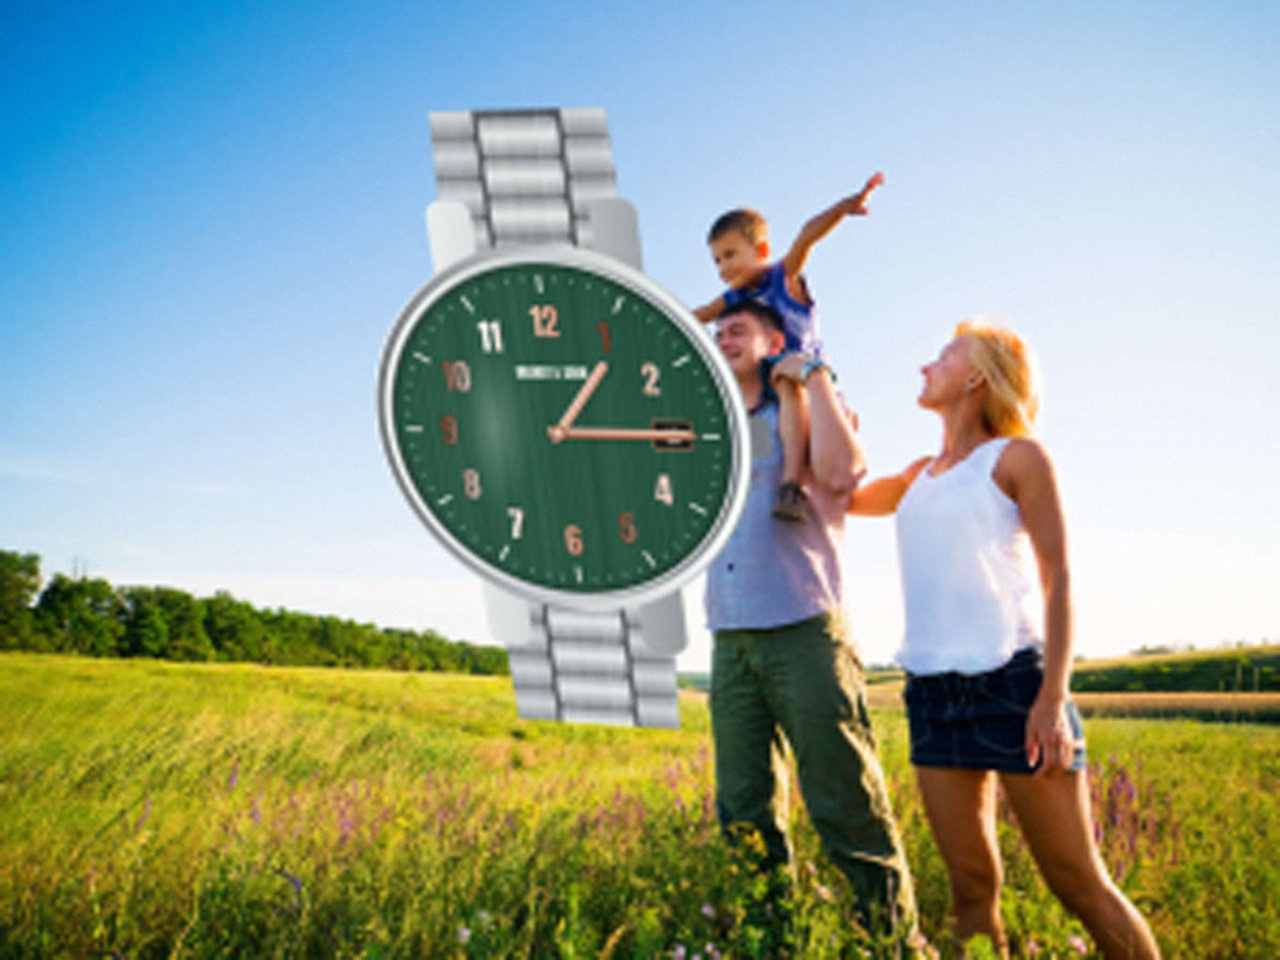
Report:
1h15
